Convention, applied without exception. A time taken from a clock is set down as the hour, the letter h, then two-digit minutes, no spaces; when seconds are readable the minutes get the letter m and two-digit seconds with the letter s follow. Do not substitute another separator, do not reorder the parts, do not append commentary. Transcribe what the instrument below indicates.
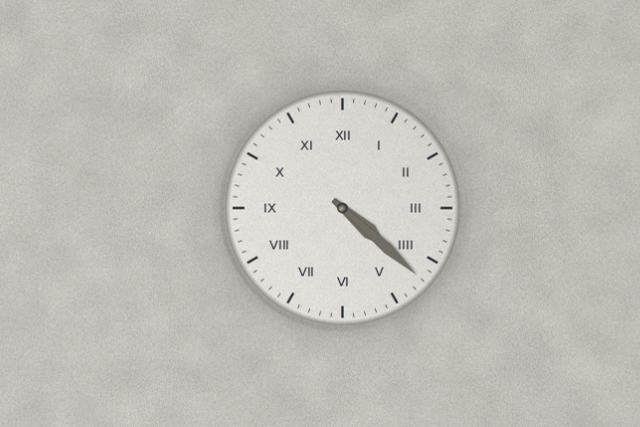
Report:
4h22
